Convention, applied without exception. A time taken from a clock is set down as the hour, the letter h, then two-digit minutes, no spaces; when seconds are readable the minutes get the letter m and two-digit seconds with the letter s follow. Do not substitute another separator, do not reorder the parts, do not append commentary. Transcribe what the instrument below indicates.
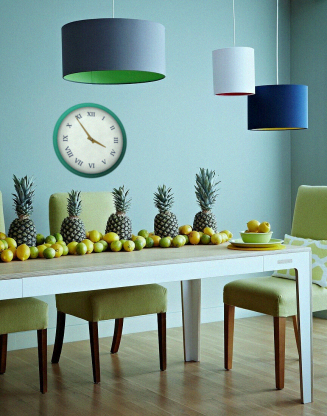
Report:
3h54
